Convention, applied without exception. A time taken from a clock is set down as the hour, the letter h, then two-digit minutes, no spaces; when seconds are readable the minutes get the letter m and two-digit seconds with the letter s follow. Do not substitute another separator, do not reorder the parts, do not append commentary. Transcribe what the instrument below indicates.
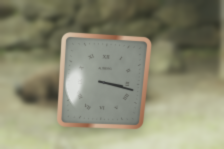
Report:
3h17
